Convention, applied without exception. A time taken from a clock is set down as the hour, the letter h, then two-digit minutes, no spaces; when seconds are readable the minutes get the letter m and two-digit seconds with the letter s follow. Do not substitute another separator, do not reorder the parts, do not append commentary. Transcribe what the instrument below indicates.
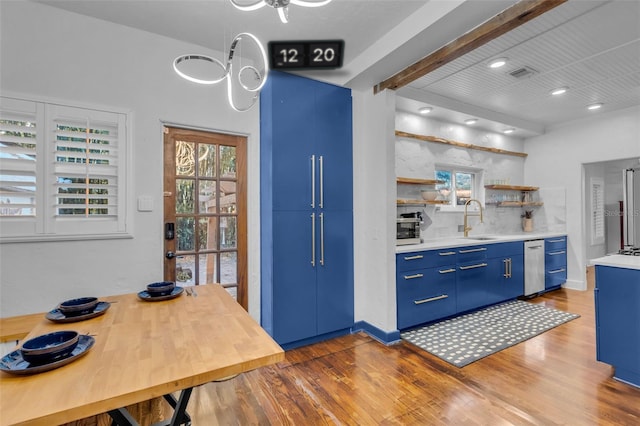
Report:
12h20
